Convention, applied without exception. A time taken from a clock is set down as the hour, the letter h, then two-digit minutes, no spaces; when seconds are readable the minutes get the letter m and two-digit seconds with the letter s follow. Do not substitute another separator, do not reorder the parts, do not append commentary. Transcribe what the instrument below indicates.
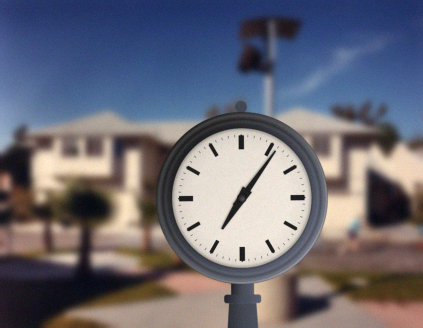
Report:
7h06
